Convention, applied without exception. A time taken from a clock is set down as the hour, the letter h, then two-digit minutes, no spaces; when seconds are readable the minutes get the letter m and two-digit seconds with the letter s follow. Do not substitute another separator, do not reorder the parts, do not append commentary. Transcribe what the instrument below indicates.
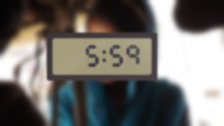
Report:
5h59
